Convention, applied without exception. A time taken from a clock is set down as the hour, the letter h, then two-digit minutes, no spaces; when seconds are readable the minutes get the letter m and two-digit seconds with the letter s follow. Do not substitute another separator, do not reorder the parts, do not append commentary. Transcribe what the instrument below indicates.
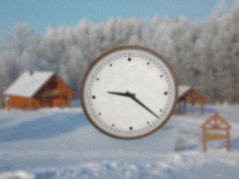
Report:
9h22
